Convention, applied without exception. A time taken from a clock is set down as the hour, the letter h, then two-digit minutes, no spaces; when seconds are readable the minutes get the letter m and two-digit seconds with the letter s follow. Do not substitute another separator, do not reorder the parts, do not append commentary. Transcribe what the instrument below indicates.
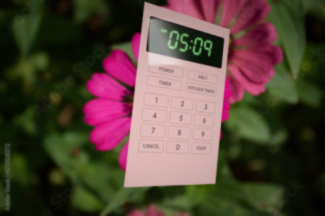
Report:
5h09
